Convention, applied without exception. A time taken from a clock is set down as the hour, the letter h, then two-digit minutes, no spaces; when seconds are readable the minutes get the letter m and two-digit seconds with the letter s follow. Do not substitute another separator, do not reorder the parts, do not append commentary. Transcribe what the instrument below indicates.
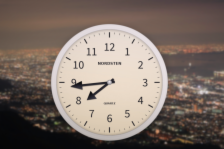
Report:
7h44
